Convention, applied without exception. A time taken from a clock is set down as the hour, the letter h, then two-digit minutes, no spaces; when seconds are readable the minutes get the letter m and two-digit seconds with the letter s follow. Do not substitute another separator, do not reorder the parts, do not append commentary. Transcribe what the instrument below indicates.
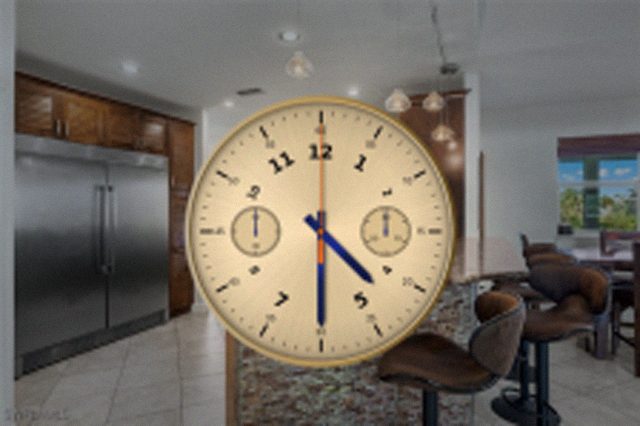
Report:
4h30
